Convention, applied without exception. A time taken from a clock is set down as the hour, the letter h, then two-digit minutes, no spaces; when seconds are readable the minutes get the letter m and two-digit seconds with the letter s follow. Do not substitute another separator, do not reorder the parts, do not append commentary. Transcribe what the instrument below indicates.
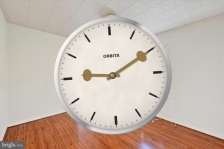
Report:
9h10
